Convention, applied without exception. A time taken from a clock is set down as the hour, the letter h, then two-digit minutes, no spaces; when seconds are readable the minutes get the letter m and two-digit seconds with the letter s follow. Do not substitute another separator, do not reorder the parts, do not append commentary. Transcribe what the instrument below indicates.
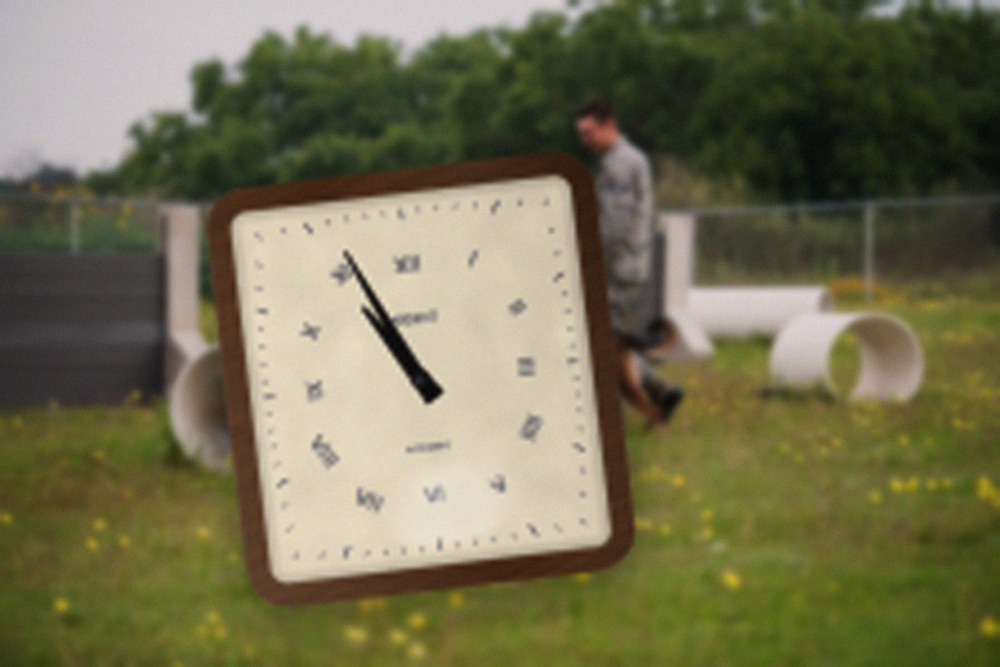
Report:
10h56
